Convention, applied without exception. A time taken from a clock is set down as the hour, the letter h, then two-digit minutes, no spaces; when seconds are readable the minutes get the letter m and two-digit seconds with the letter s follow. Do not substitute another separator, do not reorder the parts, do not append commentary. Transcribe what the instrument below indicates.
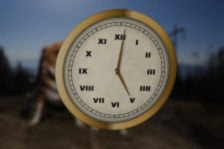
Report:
5h01
